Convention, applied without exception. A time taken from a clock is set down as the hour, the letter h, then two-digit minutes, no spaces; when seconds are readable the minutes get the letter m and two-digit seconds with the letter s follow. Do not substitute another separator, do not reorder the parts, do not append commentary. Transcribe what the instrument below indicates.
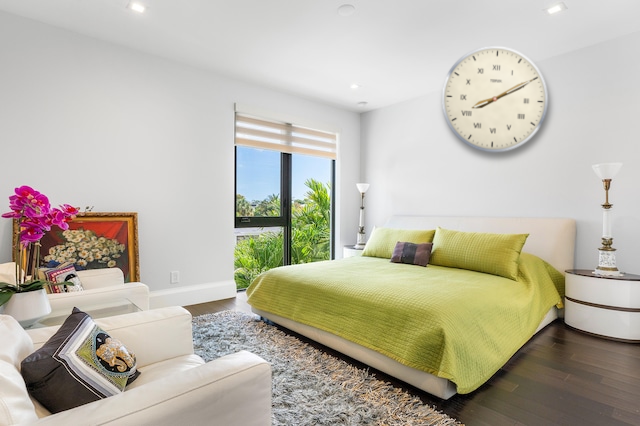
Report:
8h10
